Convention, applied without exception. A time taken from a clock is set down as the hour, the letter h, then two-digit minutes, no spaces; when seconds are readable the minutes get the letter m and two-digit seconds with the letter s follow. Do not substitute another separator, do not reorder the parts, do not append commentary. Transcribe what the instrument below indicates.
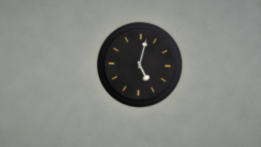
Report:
5h02
